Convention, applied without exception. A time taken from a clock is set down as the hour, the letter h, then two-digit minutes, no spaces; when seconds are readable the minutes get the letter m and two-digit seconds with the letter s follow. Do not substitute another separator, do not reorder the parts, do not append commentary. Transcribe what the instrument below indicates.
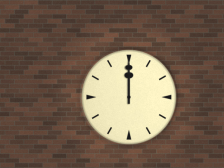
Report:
12h00
